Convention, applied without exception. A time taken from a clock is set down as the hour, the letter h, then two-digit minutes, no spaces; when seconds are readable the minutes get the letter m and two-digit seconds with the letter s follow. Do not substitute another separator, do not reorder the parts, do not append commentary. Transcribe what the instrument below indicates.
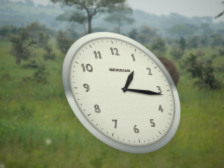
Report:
1h16
